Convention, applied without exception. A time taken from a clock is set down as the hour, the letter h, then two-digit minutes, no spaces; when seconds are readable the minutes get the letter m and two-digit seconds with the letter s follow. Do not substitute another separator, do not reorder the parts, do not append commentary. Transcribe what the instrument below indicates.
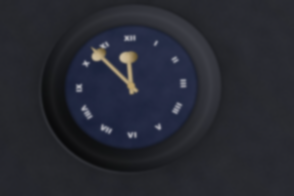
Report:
11h53
